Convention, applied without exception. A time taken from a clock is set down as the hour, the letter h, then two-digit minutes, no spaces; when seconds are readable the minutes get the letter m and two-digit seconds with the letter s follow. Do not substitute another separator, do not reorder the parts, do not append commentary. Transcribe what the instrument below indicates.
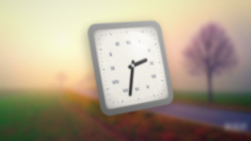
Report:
2h33
